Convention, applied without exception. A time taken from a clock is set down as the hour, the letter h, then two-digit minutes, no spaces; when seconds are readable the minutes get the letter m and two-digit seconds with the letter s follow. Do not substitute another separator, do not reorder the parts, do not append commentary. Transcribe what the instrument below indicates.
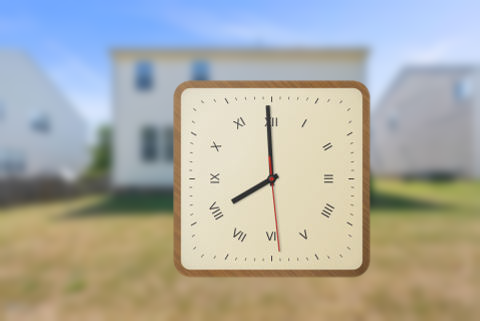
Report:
7h59m29s
